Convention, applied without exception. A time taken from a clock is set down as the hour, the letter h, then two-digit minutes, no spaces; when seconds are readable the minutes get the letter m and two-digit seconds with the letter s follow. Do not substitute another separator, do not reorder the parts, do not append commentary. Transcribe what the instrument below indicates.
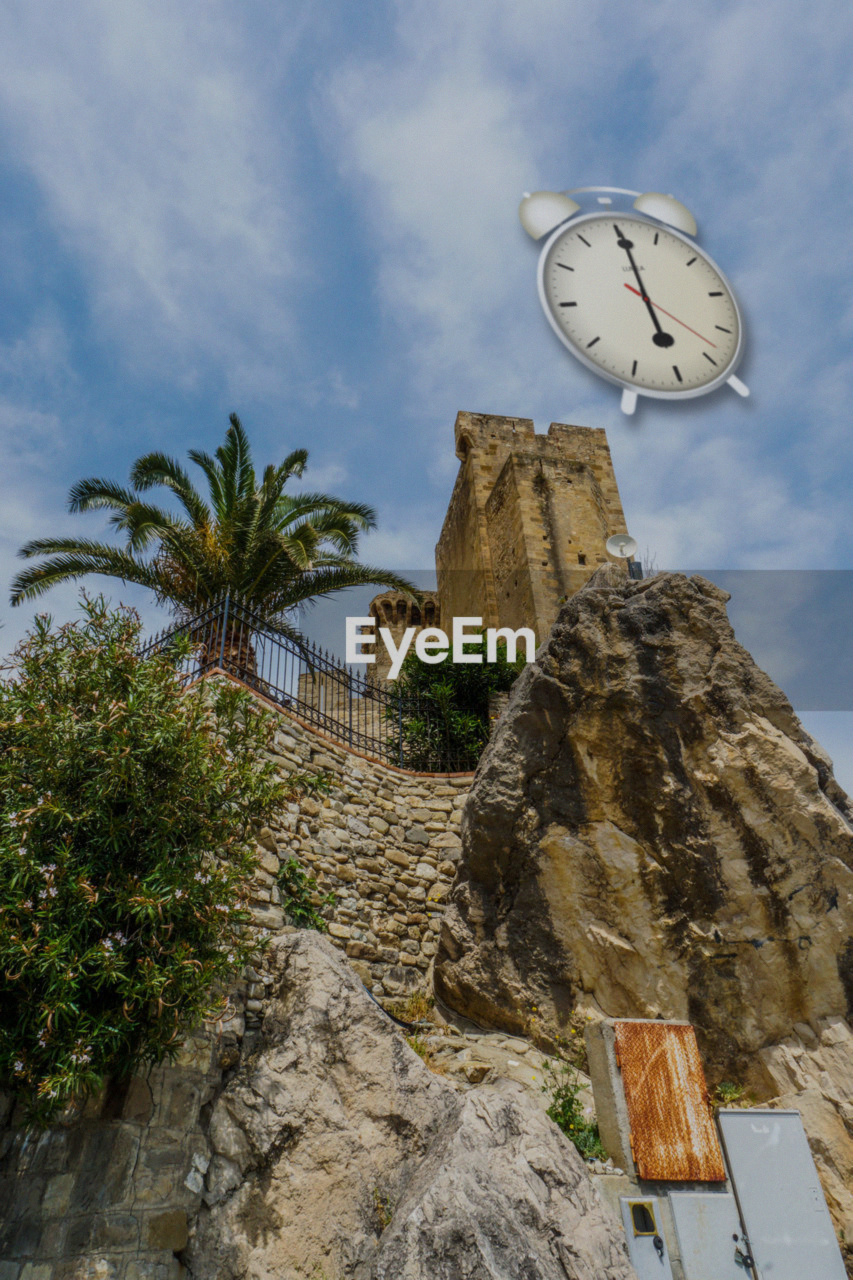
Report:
6h00m23s
